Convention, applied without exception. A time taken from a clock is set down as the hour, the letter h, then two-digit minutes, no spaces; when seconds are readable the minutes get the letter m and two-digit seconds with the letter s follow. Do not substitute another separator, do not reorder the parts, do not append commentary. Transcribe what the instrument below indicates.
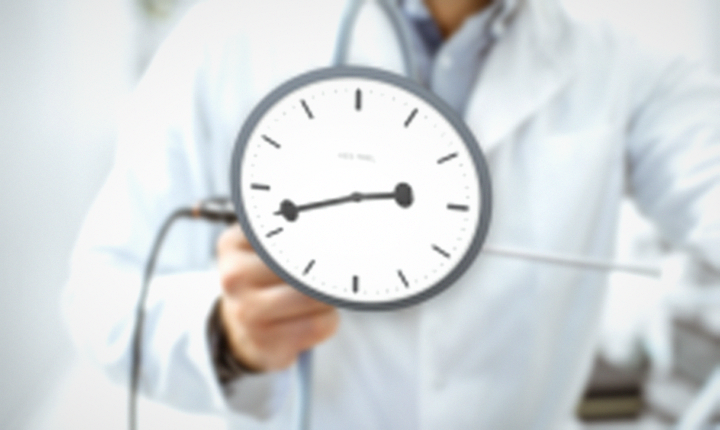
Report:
2h42
